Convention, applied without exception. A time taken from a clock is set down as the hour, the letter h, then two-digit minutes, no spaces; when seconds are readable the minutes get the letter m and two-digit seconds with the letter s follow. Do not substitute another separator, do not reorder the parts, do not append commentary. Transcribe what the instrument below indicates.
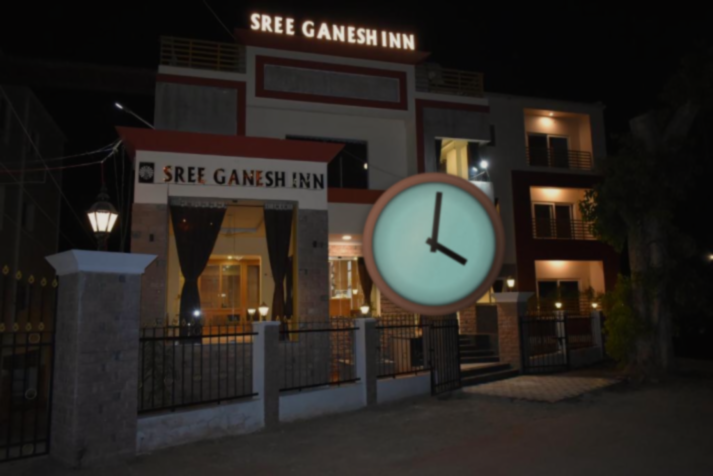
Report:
4h01
